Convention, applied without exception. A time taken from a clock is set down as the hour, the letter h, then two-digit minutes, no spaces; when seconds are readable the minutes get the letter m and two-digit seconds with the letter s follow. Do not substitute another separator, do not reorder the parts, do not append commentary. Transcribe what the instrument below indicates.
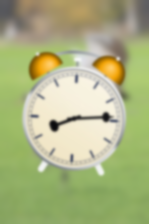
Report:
8h14
